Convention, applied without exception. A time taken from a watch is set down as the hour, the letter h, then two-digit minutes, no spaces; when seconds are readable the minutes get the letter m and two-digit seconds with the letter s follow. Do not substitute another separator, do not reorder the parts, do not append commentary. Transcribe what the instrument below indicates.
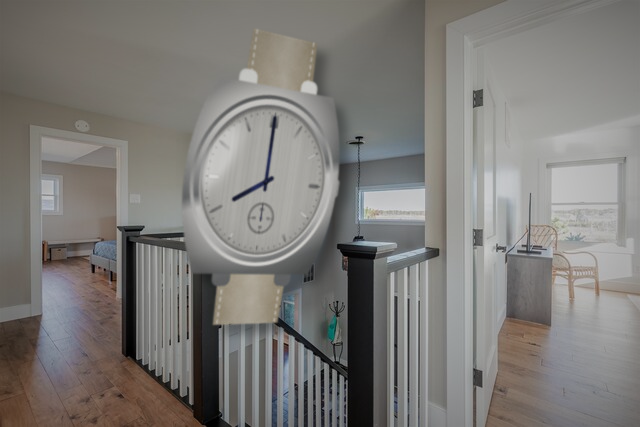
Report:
8h00
